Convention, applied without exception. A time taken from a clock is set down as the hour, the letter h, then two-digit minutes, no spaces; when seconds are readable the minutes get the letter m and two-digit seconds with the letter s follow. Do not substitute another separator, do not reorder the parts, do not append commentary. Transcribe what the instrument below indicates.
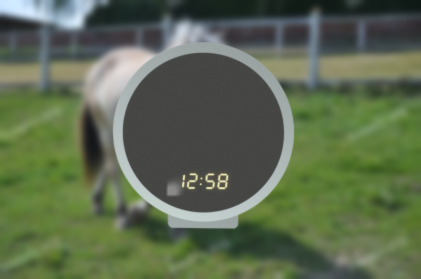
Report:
12h58
